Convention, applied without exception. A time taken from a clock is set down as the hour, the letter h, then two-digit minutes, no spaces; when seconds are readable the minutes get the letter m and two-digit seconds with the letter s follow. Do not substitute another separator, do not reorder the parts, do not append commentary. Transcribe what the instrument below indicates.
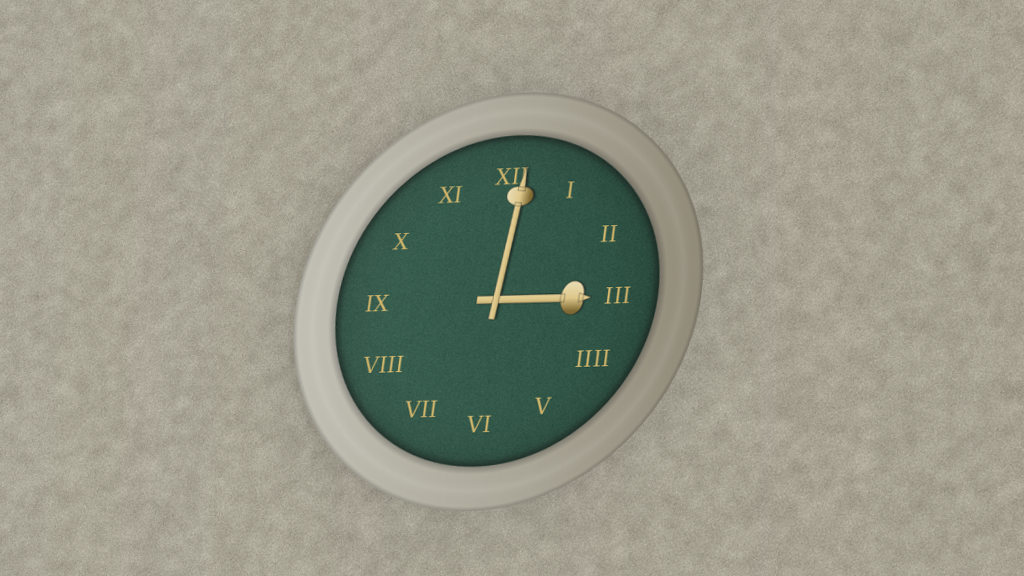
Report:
3h01
